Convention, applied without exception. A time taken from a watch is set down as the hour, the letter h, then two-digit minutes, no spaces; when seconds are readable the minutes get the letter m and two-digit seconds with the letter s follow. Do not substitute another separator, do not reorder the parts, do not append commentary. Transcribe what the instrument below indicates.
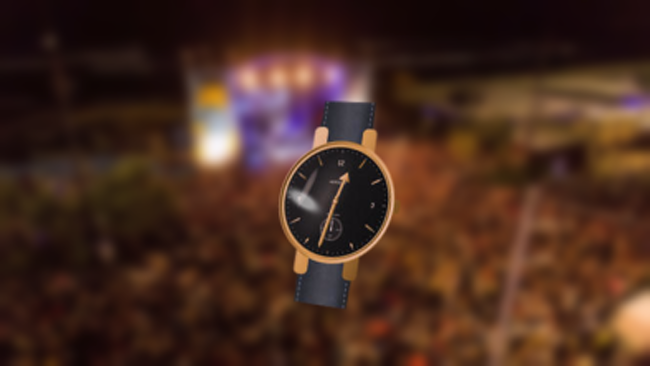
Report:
12h32
